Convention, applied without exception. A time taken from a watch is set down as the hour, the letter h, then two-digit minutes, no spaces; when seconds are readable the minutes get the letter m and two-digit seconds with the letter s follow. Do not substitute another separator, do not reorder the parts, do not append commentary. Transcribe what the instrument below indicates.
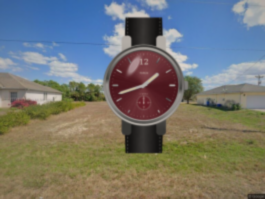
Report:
1h42
